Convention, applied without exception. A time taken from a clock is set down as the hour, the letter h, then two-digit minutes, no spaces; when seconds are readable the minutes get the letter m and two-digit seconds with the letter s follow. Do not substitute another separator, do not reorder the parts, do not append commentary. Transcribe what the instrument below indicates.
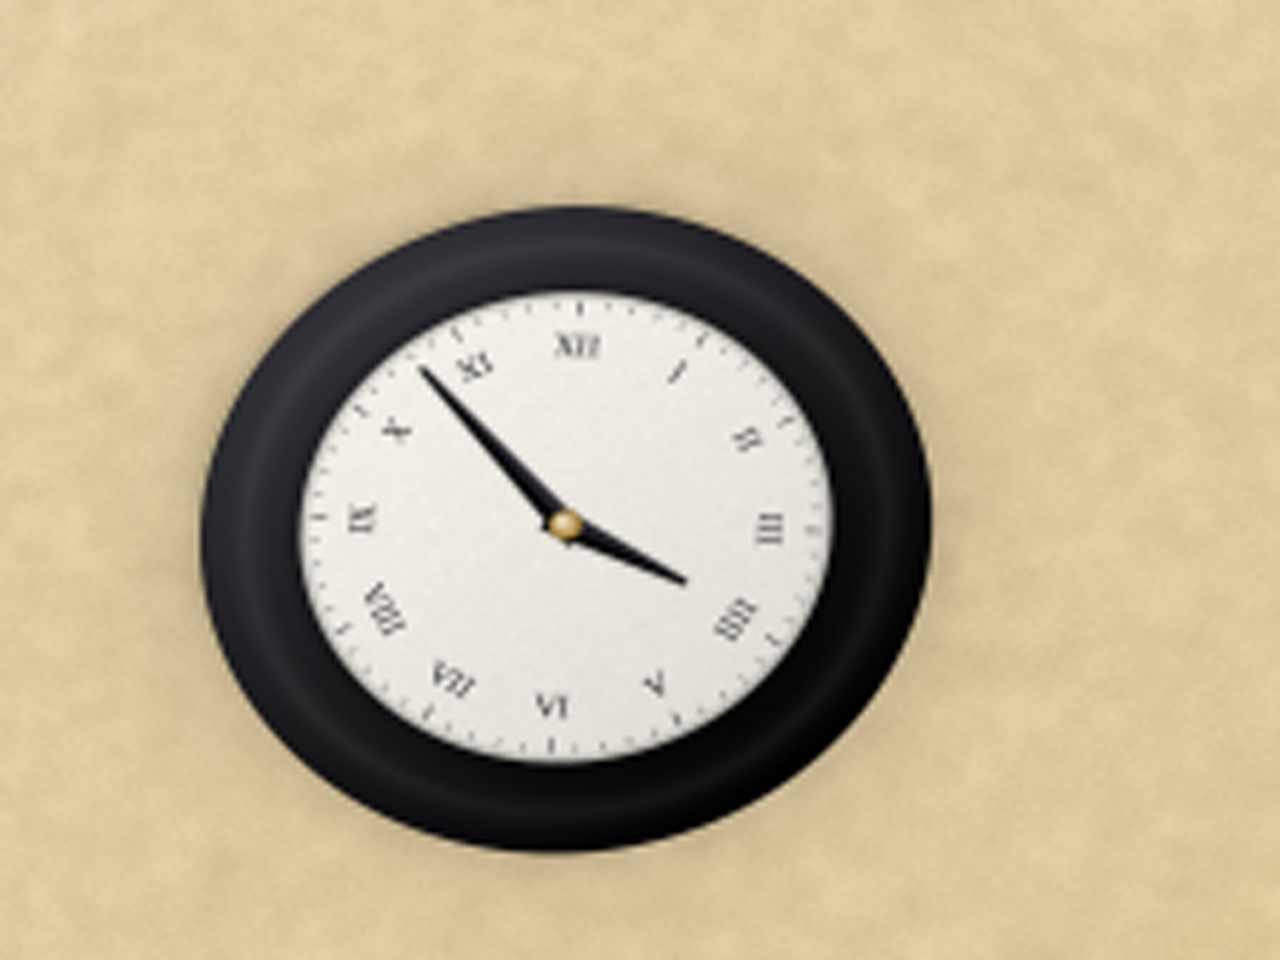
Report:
3h53
